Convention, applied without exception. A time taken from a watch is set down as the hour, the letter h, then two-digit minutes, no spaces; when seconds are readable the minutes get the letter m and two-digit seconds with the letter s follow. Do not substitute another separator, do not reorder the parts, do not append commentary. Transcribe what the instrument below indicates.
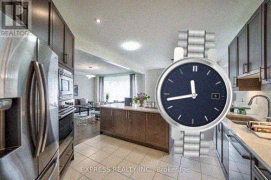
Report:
11h43
